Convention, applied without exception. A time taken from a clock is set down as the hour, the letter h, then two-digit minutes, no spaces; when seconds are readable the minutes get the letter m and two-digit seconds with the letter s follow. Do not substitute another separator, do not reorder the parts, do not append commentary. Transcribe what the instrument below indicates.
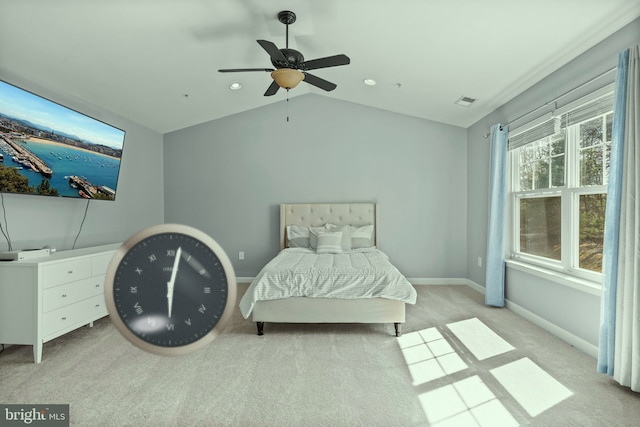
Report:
6h02
